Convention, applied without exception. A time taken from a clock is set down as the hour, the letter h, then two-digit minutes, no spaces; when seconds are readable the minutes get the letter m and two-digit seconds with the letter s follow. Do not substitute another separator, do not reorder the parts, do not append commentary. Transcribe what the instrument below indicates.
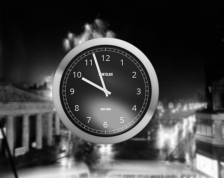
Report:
9h57
